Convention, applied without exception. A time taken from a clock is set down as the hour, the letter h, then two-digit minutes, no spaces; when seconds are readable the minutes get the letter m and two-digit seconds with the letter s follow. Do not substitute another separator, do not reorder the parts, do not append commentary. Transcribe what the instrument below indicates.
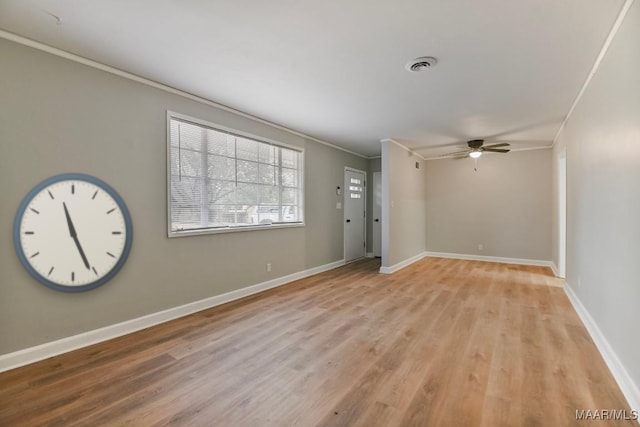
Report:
11h26
